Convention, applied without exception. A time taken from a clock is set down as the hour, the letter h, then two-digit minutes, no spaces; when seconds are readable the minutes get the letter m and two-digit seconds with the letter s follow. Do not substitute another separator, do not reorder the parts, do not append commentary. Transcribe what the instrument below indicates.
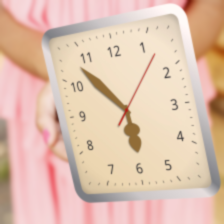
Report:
5h53m07s
